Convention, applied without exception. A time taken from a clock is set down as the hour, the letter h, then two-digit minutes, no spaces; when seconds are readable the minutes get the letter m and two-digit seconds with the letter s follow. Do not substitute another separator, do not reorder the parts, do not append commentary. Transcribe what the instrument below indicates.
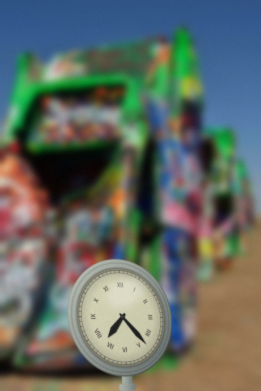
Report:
7h23
